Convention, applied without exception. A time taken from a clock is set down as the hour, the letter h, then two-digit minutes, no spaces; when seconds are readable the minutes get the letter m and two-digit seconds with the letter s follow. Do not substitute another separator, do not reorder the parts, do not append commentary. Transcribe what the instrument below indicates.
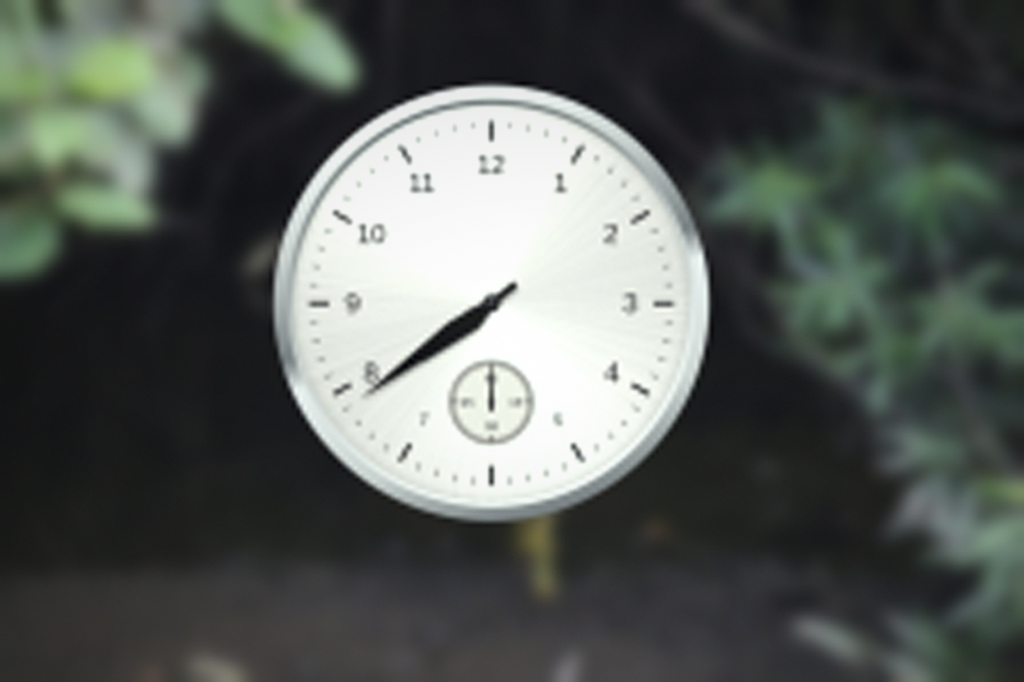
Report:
7h39
